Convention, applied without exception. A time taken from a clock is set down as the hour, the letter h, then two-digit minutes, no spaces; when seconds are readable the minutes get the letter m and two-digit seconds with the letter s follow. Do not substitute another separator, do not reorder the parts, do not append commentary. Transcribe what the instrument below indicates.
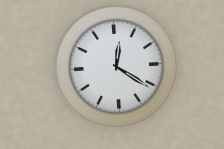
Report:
12h21
